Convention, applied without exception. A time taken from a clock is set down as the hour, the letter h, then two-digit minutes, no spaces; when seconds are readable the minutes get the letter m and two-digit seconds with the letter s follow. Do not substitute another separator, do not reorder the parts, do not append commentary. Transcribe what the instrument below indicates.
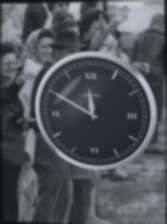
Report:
11h50
